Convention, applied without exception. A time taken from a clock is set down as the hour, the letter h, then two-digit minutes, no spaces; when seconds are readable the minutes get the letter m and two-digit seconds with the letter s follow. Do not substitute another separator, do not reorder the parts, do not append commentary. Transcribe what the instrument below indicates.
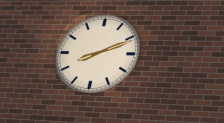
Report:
8h11
